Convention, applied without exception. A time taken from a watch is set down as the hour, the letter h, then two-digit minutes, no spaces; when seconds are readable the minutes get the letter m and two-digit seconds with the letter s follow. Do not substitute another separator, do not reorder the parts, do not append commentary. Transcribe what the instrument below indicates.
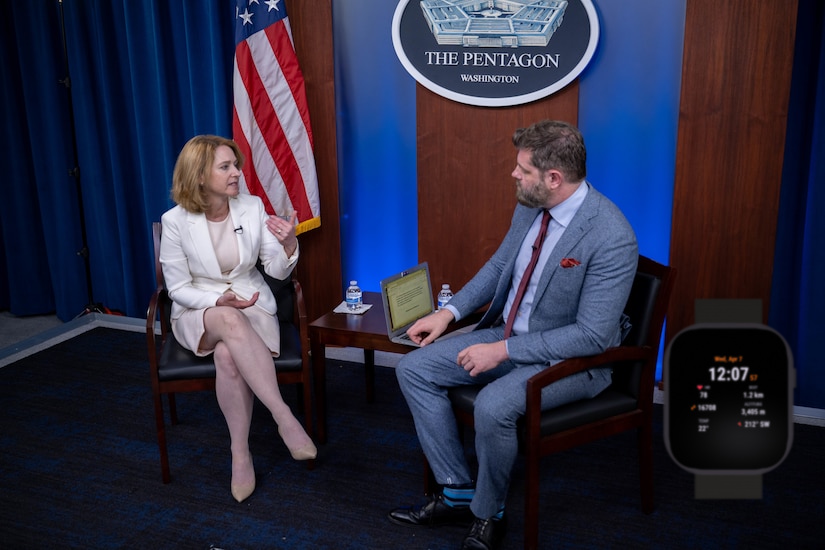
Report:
12h07
